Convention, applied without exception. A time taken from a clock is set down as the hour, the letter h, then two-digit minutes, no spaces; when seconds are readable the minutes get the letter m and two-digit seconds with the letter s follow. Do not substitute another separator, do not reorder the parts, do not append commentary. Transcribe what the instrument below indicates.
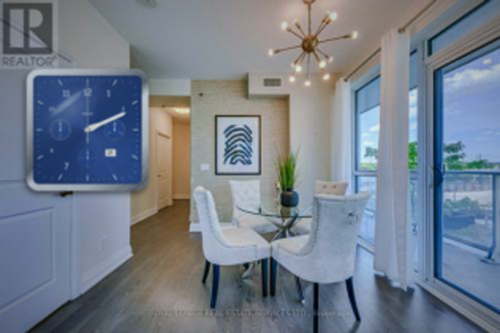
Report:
2h11
